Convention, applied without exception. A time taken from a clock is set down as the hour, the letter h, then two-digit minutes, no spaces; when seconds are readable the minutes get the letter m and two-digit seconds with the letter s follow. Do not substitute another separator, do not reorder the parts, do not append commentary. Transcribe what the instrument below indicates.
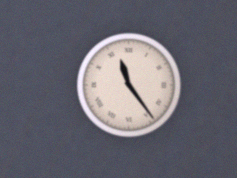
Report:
11h24
